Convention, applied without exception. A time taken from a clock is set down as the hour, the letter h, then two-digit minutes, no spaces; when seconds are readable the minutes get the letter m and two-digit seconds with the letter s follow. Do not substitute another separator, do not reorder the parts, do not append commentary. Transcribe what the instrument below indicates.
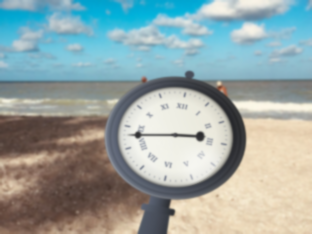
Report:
2h43
